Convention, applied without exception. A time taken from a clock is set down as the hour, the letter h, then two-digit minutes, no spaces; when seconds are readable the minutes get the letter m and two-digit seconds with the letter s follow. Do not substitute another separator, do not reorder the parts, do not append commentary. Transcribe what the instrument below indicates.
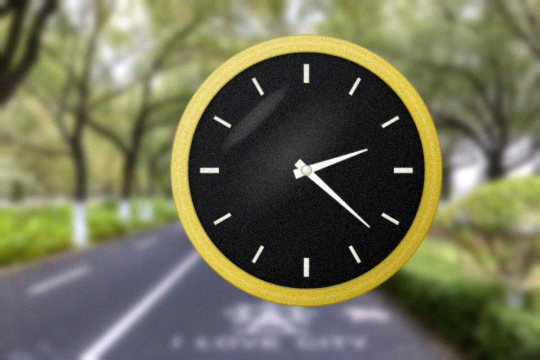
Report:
2h22
